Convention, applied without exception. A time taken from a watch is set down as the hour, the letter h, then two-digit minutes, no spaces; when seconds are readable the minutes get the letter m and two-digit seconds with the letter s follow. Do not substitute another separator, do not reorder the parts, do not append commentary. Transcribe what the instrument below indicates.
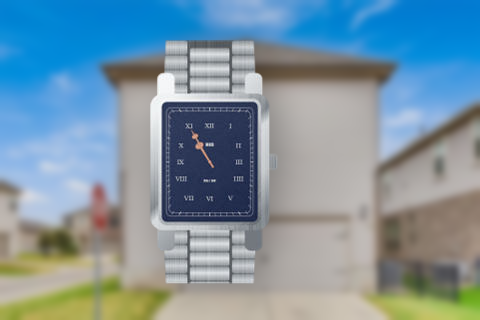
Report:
10h55
